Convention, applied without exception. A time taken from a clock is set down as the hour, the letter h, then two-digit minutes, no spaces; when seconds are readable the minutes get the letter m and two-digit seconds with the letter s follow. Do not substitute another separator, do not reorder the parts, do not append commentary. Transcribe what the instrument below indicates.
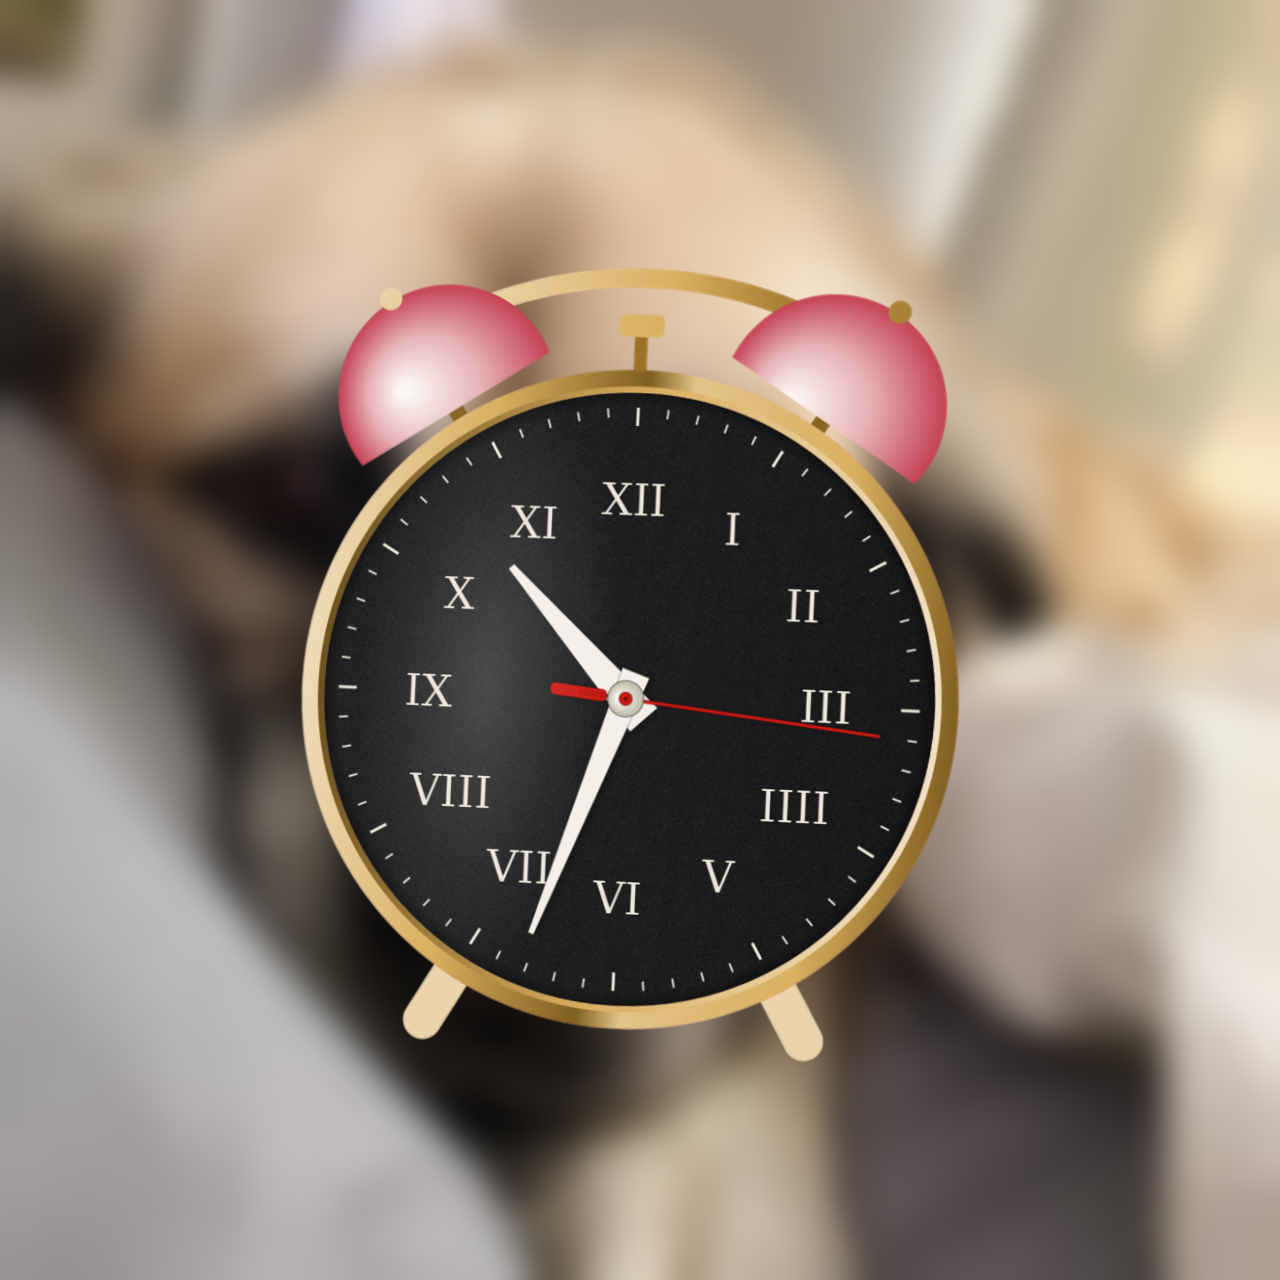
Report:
10h33m16s
